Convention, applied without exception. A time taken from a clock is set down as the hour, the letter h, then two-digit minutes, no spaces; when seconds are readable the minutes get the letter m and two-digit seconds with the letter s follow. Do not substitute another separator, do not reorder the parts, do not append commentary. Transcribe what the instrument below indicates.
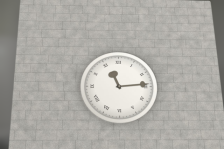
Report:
11h14
